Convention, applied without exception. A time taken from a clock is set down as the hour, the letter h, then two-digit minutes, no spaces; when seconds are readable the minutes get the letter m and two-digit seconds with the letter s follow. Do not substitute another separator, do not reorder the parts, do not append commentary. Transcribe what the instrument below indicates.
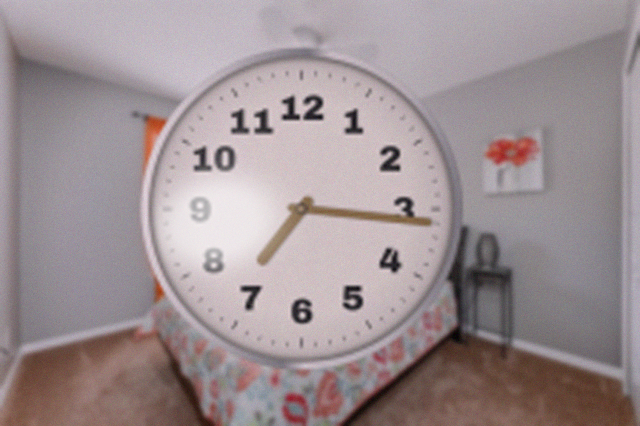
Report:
7h16
